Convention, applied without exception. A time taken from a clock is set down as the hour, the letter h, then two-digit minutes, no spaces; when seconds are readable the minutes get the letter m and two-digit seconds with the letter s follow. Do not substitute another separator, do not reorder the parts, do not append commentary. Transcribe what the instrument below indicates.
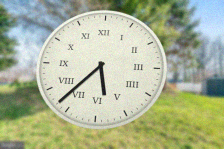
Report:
5h37
